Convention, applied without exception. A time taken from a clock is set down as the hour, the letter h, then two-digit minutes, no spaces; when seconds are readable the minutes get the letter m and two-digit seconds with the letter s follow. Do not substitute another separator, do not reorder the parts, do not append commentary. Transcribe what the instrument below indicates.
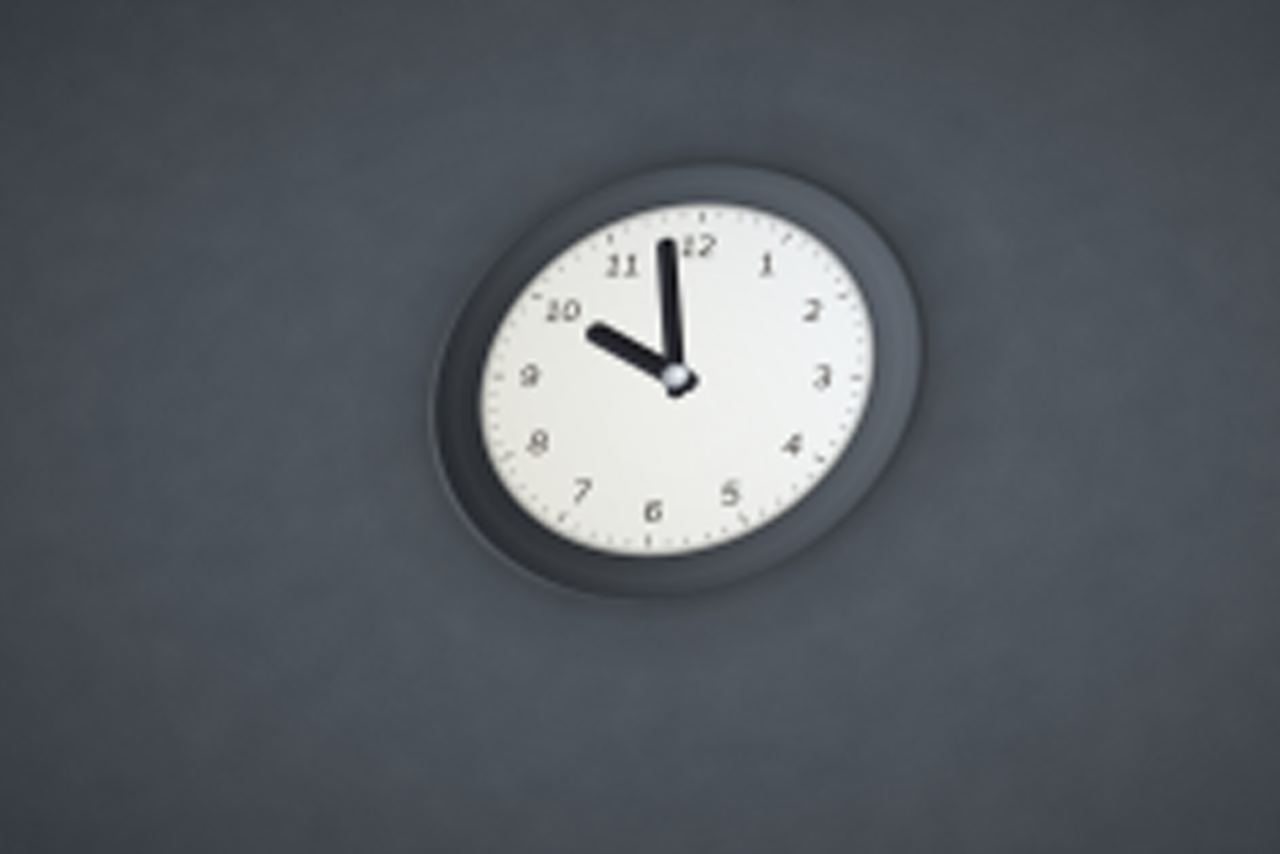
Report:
9h58
